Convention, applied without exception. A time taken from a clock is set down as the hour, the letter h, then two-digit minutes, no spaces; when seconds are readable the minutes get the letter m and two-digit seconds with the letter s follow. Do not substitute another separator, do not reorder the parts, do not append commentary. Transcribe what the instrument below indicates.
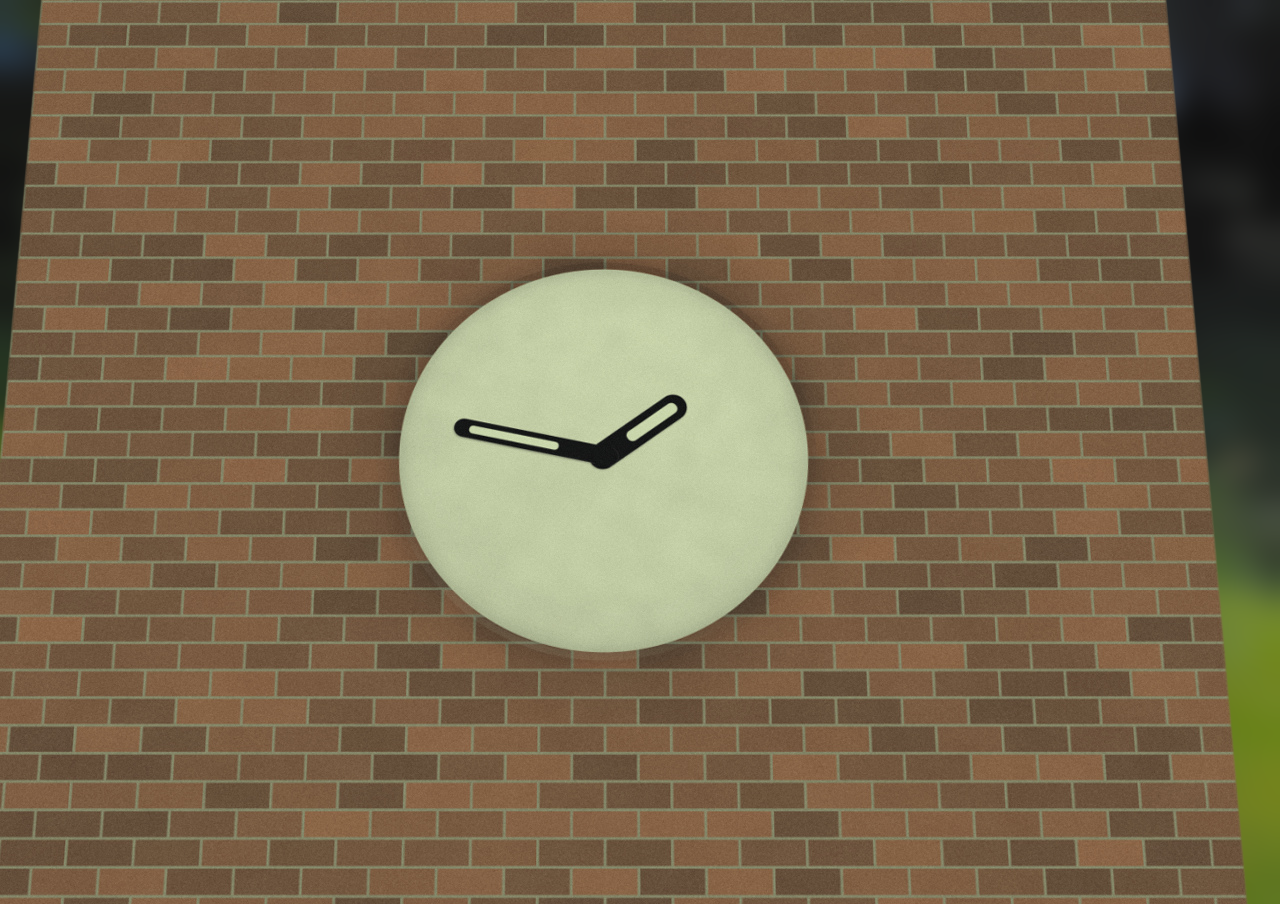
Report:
1h47
